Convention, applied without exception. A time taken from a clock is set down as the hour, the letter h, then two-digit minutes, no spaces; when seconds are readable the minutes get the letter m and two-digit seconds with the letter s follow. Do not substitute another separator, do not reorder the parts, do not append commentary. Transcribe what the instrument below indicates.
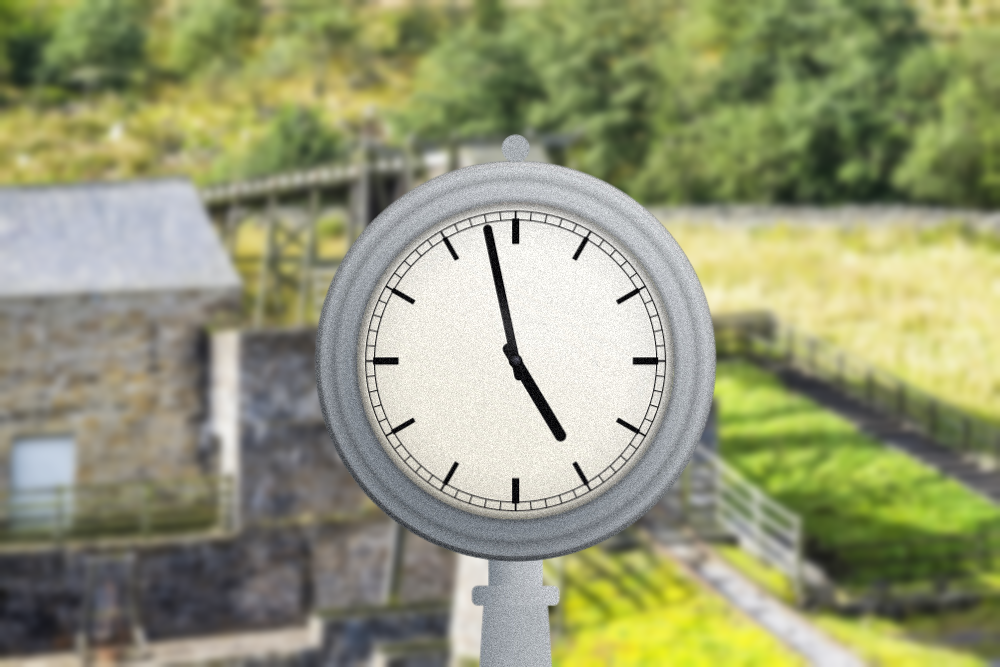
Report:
4h58
